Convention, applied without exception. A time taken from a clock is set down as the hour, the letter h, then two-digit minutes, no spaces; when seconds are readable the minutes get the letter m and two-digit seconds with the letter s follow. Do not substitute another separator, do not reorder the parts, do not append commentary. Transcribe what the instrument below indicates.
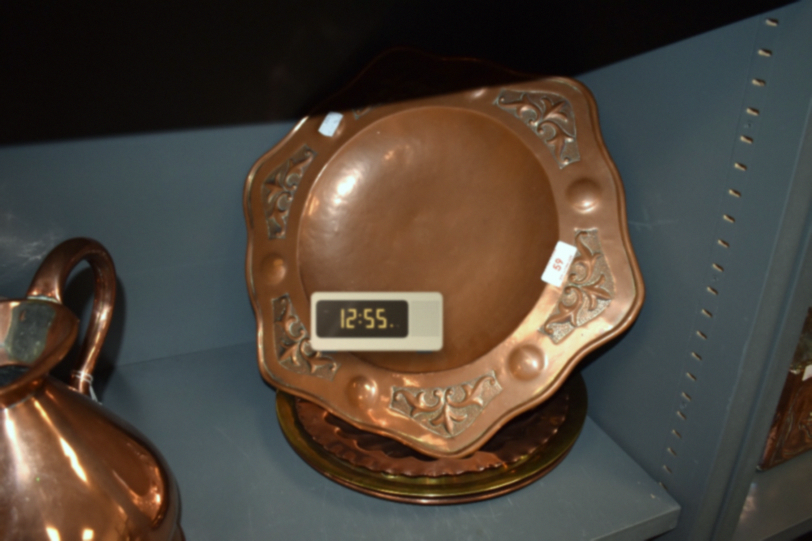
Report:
12h55
